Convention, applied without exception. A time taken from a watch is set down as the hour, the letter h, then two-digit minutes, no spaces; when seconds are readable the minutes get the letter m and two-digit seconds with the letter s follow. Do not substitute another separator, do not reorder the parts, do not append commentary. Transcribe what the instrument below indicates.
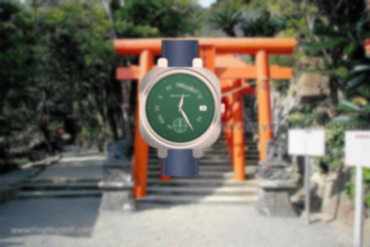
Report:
12h25
